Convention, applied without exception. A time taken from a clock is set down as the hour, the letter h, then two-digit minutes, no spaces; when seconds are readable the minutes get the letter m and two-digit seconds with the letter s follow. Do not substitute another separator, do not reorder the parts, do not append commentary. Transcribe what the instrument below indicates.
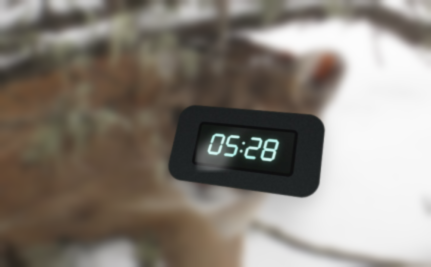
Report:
5h28
